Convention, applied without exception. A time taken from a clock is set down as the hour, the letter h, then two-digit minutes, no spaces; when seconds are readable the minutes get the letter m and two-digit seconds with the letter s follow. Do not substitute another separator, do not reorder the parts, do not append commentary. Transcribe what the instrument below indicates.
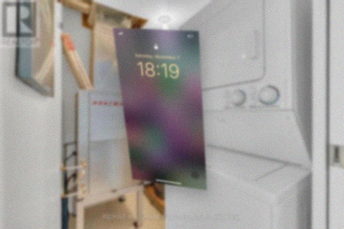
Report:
18h19
